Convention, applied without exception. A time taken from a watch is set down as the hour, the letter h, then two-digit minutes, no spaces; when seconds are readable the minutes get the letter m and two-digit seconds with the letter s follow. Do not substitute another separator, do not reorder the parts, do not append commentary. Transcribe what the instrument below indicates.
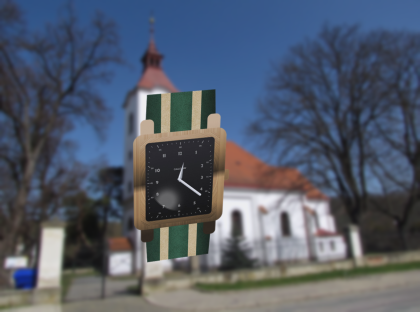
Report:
12h22
